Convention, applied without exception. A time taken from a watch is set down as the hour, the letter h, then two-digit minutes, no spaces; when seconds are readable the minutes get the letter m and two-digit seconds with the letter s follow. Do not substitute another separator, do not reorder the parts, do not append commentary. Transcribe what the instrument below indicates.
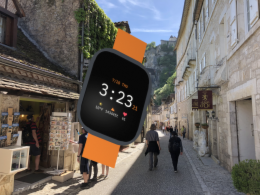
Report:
3h23
